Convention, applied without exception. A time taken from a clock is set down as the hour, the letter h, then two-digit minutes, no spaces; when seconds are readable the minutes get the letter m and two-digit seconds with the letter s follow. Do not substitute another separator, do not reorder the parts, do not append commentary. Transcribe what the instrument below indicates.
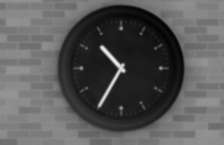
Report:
10h35
